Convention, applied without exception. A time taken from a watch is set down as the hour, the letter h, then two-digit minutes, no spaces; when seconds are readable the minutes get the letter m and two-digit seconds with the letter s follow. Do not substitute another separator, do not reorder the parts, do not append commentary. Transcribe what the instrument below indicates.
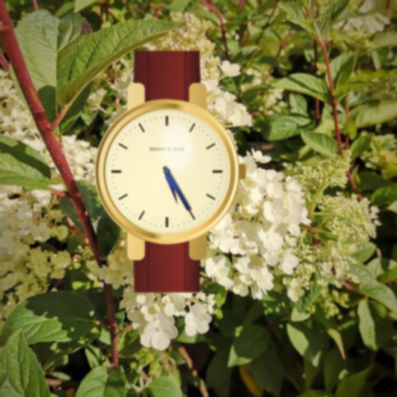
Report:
5h25
